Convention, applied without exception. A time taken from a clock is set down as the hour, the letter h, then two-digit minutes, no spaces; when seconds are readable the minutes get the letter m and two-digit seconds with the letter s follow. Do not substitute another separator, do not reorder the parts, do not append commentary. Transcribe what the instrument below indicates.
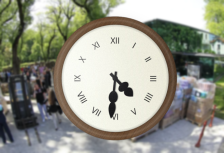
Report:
4h31
